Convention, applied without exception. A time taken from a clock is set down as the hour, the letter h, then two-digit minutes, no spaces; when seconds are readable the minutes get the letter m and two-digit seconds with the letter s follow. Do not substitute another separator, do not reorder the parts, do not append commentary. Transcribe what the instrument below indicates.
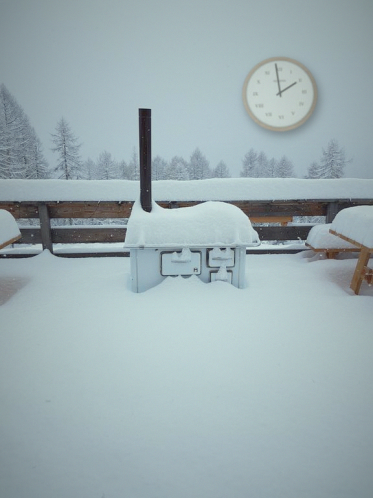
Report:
1h59
